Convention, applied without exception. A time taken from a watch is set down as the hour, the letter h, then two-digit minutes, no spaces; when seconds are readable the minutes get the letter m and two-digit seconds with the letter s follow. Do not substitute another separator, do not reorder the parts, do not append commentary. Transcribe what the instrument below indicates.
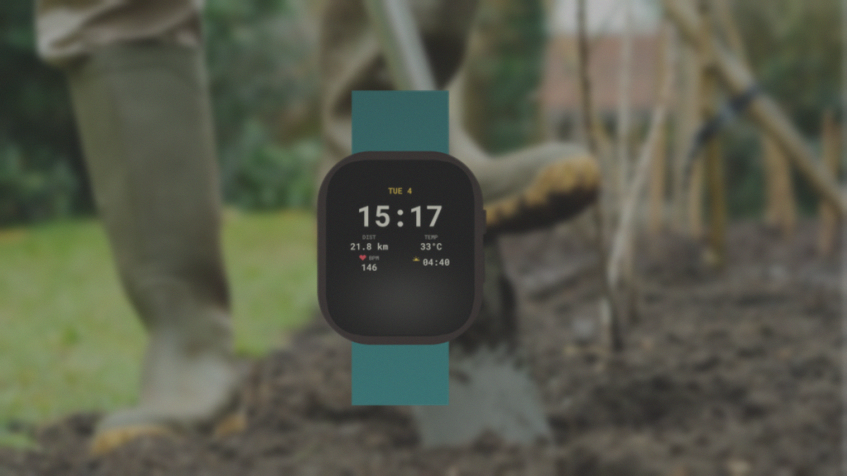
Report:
15h17
